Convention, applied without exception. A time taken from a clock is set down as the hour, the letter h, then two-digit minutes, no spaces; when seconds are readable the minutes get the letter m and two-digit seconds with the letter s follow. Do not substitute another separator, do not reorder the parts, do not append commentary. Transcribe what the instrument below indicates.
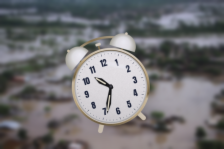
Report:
10h34
